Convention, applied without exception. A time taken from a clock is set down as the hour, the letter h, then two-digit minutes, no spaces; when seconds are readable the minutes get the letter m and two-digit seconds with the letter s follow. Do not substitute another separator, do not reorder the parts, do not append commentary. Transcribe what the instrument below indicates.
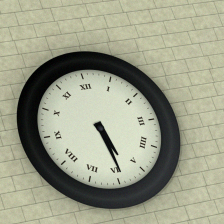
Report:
5h29
